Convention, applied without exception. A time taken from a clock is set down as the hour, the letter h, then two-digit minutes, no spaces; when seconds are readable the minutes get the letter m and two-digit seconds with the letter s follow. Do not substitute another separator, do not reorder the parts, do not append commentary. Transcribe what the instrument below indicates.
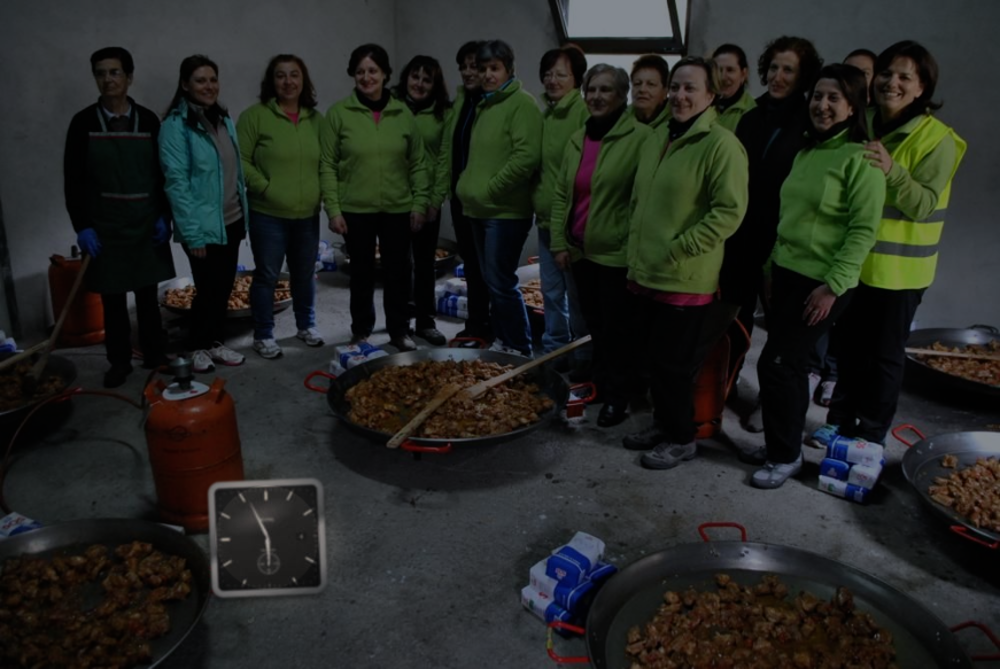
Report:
5h56
